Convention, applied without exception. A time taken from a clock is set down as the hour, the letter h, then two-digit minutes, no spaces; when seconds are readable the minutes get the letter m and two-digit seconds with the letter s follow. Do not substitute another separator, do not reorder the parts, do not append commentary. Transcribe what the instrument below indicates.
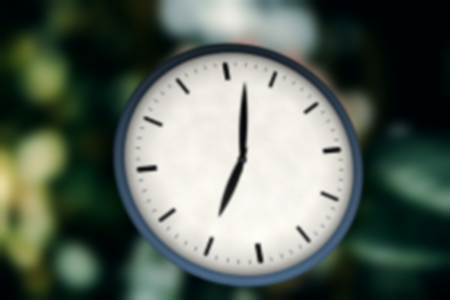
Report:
7h02
